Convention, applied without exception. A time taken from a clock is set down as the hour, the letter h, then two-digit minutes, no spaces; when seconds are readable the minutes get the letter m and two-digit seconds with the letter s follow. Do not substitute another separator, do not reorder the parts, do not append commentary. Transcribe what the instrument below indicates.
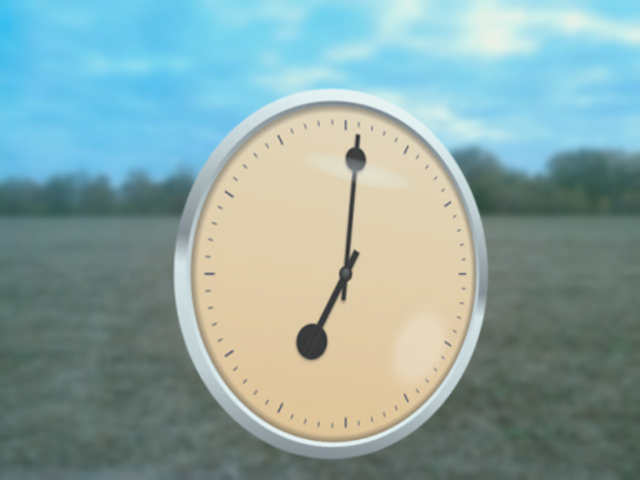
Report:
7h01
